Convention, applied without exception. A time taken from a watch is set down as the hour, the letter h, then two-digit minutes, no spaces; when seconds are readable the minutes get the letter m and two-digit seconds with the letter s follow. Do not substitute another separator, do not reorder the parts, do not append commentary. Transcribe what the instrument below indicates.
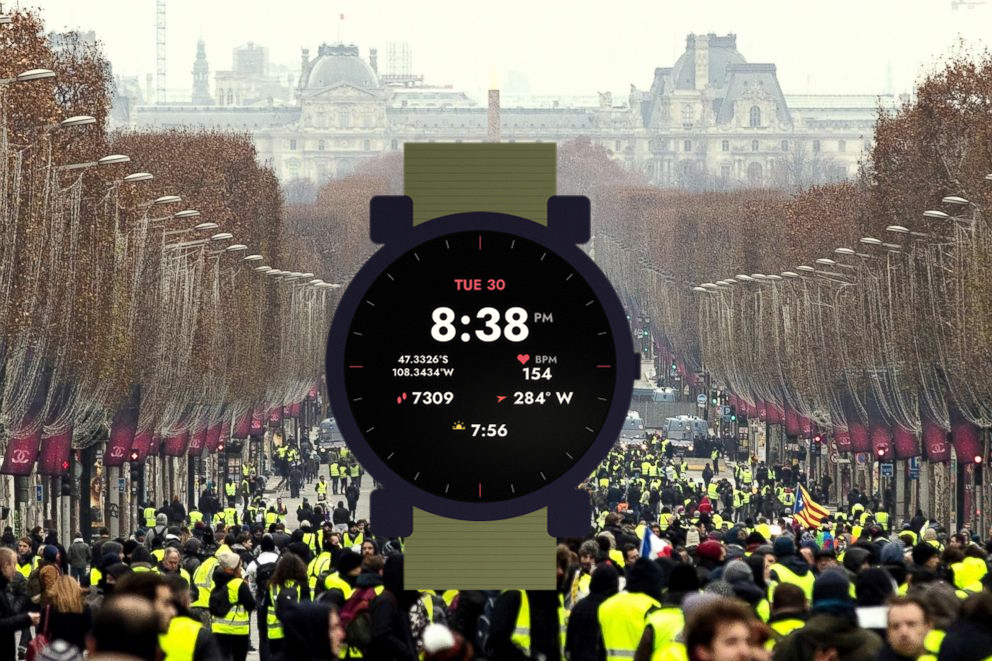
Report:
8h38
